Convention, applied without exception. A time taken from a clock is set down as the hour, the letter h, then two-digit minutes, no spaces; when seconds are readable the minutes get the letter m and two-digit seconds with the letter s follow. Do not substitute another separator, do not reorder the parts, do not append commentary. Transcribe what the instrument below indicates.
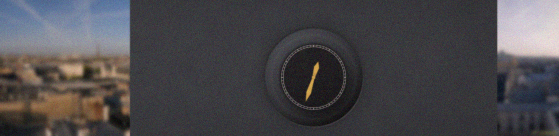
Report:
12h33
